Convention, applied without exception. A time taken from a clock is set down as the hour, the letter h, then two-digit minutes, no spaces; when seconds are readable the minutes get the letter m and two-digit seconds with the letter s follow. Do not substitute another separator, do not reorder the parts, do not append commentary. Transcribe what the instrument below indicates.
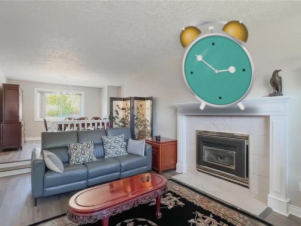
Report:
2h52
